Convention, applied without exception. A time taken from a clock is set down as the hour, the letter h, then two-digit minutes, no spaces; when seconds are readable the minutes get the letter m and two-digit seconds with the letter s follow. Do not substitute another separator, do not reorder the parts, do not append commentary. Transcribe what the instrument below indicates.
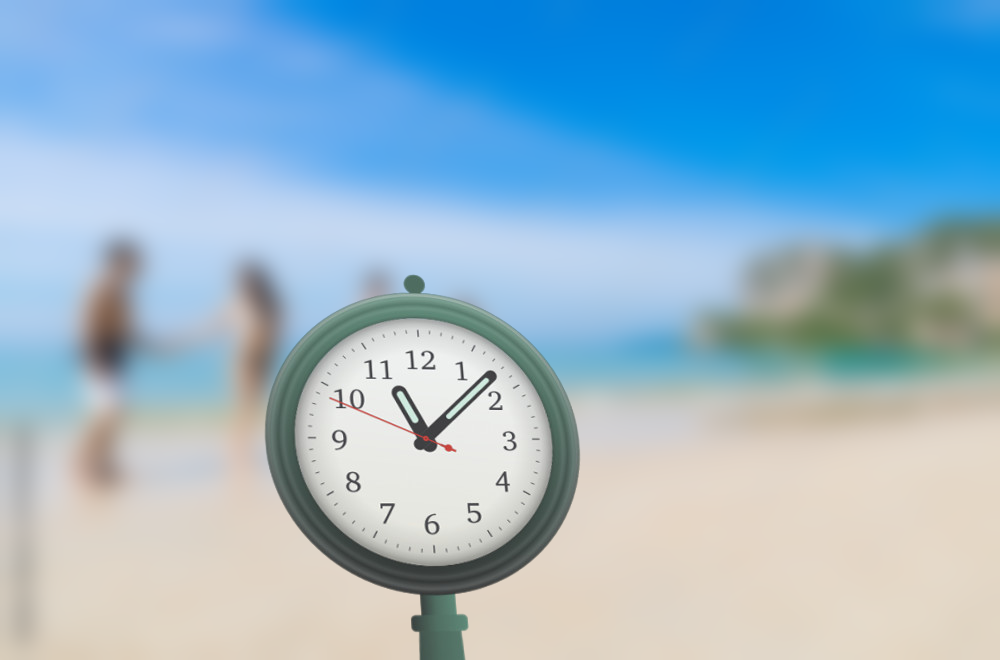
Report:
11h07m49s
